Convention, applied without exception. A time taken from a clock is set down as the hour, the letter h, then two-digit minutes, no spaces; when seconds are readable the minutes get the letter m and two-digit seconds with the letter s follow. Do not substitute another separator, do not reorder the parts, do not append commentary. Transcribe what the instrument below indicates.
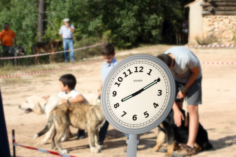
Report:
8h10
